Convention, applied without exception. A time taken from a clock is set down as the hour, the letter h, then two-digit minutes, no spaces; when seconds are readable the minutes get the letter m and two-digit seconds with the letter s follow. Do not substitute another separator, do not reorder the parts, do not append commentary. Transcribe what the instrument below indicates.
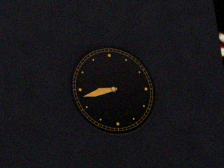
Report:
8h43
